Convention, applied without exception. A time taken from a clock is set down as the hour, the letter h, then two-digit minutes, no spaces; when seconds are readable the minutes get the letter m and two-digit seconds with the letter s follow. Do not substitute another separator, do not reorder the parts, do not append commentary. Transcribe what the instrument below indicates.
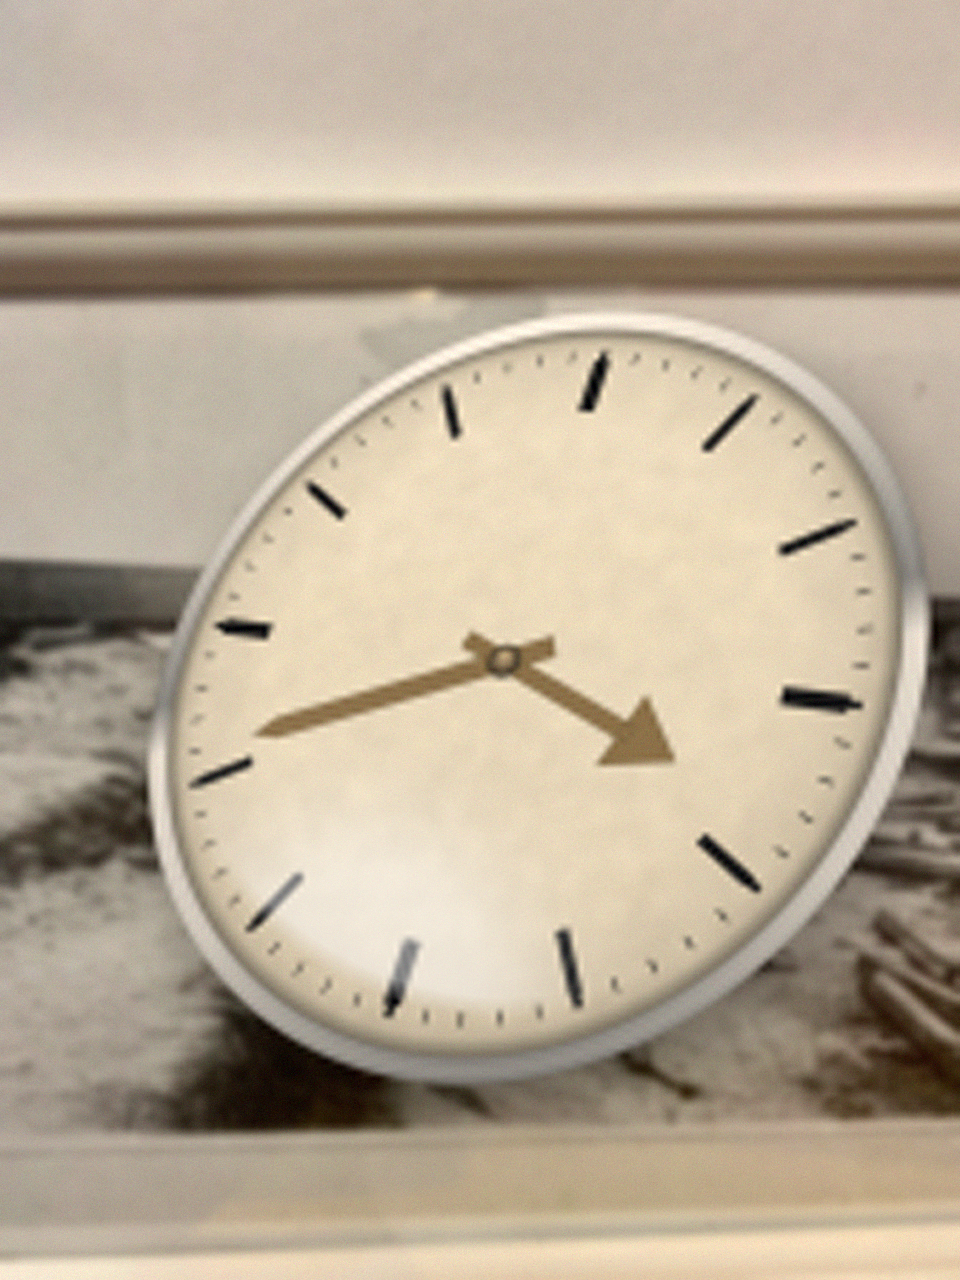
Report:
3h41
